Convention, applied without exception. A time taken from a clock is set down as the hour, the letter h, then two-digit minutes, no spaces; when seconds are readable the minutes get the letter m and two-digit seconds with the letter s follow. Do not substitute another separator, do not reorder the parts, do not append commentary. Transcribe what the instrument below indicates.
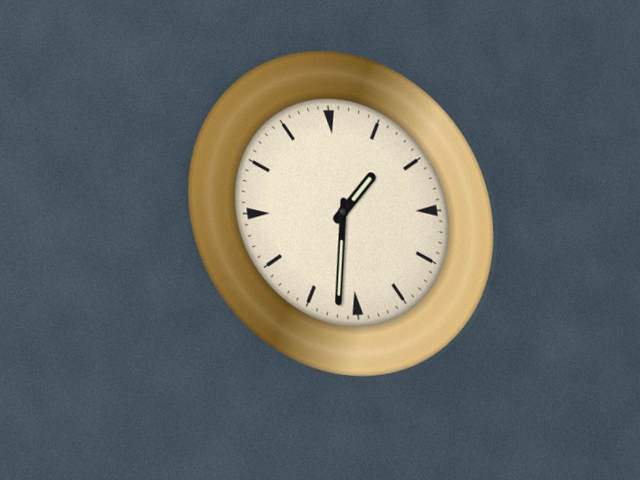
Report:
1h32
